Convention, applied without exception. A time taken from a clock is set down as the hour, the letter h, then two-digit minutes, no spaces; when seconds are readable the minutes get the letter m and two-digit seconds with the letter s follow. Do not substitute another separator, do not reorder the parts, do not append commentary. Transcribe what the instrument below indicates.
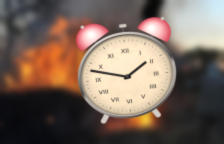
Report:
1h48
